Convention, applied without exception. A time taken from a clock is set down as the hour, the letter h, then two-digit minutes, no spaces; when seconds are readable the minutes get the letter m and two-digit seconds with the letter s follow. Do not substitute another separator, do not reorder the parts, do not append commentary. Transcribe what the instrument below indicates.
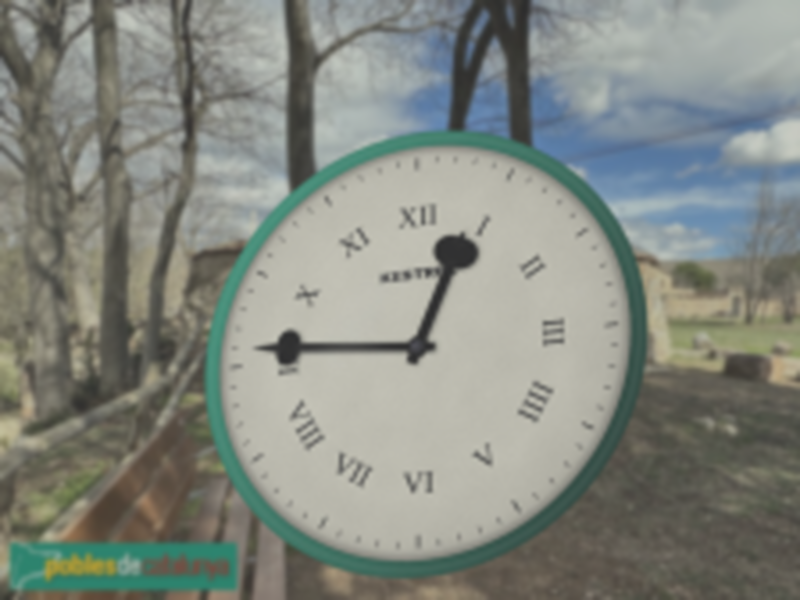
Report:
12h46
